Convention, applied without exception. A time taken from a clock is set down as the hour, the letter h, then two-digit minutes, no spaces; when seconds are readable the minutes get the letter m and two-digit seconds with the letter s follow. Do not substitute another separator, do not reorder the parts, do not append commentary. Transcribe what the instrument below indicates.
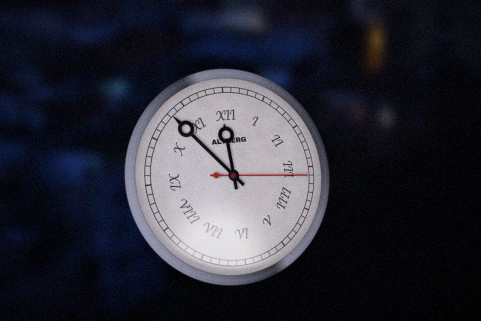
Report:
11h53m16s
